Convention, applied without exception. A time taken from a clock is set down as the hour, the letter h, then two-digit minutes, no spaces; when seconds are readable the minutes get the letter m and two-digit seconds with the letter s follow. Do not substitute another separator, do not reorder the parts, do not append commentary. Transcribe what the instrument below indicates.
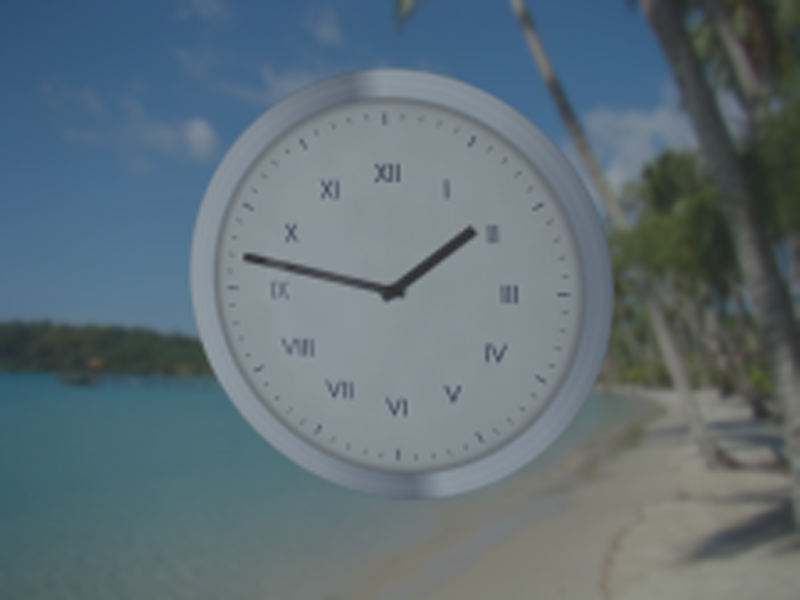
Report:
1h47
